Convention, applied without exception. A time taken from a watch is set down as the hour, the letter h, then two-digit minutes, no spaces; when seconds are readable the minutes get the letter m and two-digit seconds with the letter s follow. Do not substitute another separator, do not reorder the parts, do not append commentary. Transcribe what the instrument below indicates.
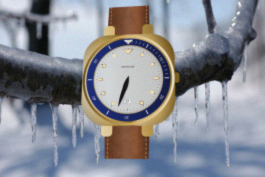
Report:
6h33
